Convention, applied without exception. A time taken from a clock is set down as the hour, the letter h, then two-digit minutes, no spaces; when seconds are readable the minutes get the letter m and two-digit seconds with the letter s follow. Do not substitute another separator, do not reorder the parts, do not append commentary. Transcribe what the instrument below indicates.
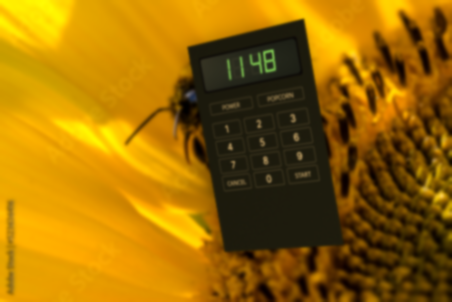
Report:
11h48
